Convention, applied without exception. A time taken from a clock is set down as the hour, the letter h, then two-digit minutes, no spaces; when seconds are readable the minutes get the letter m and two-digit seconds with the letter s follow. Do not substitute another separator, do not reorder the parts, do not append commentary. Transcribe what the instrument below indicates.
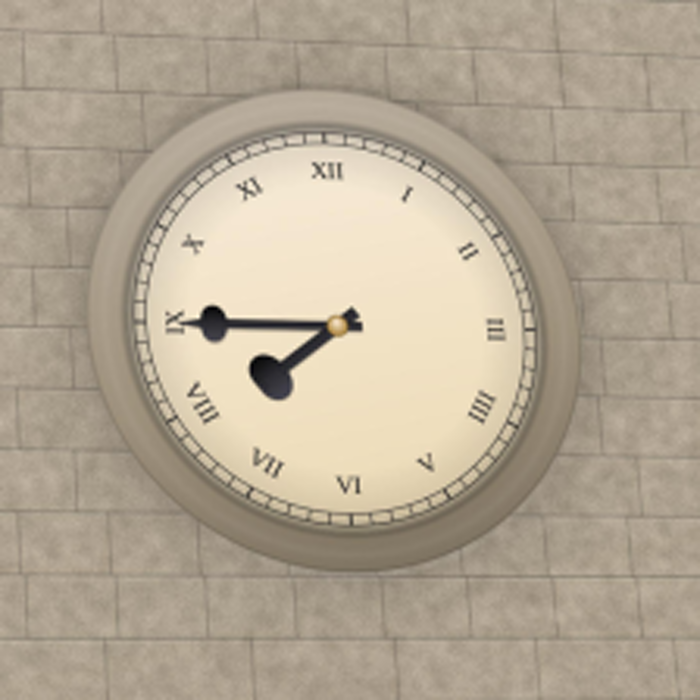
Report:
7h45
